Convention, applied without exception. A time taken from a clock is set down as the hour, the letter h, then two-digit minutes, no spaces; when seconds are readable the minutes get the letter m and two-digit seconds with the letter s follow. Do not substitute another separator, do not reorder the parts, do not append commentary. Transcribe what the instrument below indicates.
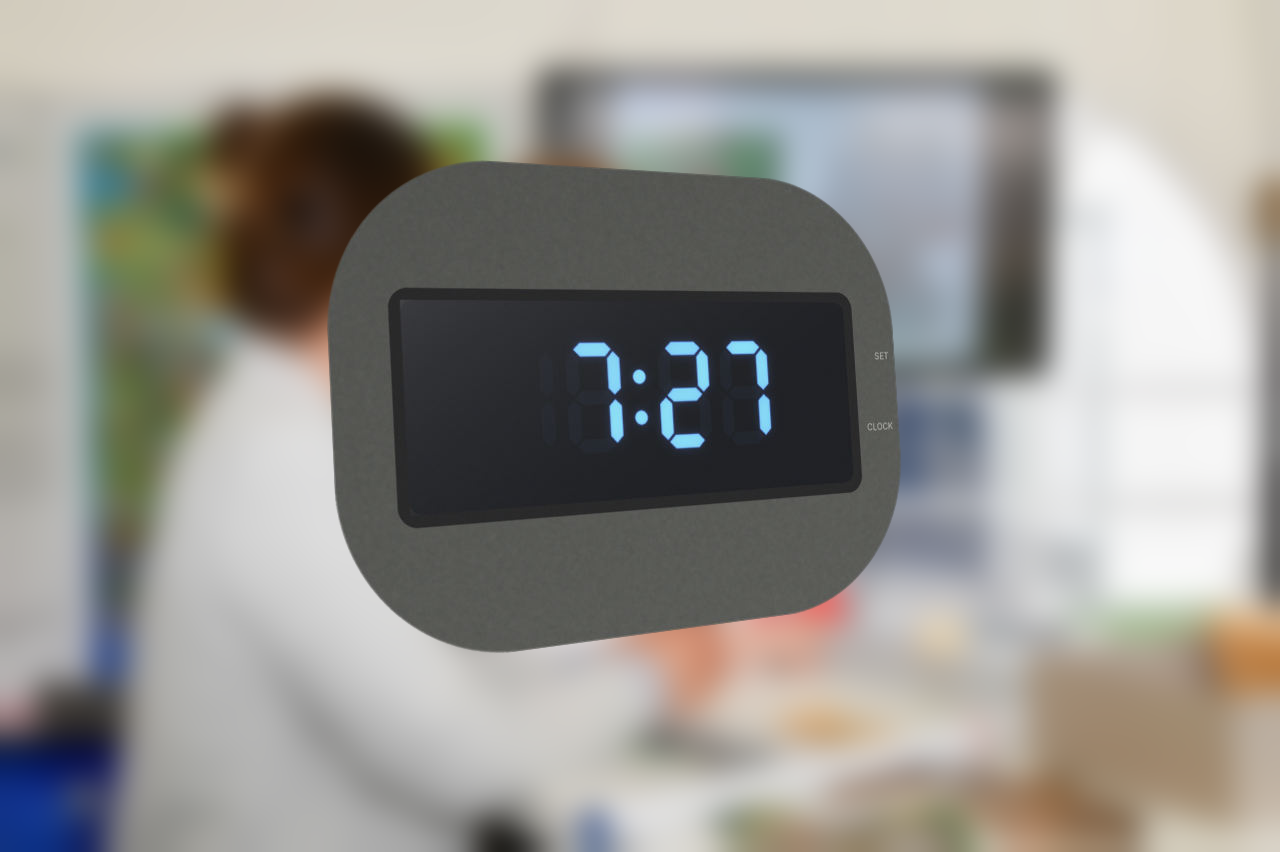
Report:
7h27
